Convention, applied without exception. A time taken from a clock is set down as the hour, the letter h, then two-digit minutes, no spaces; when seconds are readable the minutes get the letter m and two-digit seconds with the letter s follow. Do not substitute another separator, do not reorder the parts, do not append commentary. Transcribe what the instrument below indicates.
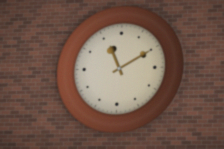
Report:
11h10
